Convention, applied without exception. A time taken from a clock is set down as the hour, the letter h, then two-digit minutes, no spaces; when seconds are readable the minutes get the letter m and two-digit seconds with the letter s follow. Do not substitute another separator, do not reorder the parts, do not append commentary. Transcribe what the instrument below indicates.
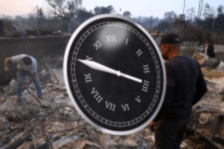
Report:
3h49
